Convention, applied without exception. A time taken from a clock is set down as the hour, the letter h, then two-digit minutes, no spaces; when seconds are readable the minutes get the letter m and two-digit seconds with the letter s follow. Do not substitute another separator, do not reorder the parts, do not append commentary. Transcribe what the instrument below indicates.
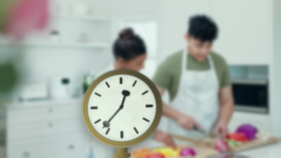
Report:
12h37
